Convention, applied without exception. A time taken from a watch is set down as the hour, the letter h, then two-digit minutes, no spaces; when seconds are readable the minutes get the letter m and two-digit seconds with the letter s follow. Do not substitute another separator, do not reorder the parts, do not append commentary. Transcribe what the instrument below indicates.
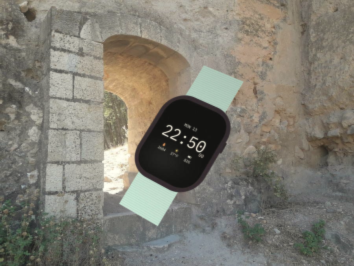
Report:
22h50
